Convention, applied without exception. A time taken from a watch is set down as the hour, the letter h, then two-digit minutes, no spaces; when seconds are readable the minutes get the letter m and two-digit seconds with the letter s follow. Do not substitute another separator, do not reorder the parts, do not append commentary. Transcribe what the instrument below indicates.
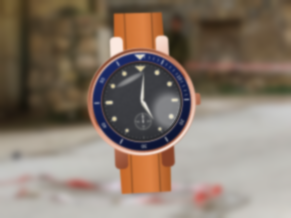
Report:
5h01
